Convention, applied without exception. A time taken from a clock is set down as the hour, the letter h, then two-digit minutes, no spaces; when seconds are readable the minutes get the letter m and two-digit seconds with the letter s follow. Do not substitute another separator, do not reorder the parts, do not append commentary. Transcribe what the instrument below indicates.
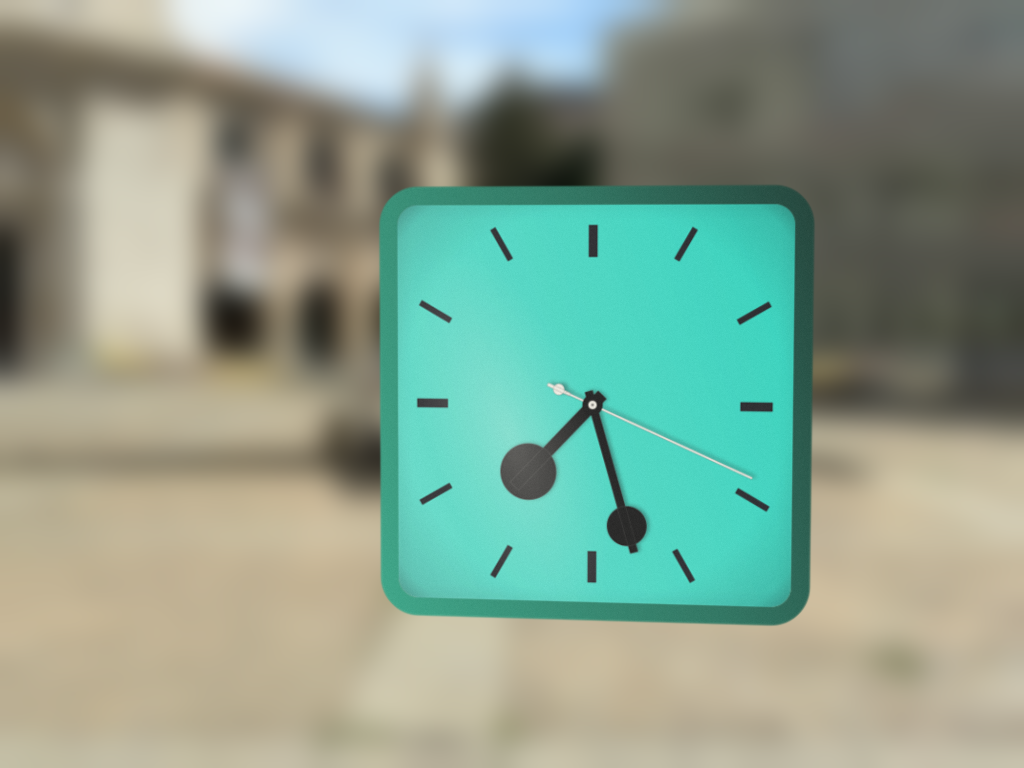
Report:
7h27m19s
